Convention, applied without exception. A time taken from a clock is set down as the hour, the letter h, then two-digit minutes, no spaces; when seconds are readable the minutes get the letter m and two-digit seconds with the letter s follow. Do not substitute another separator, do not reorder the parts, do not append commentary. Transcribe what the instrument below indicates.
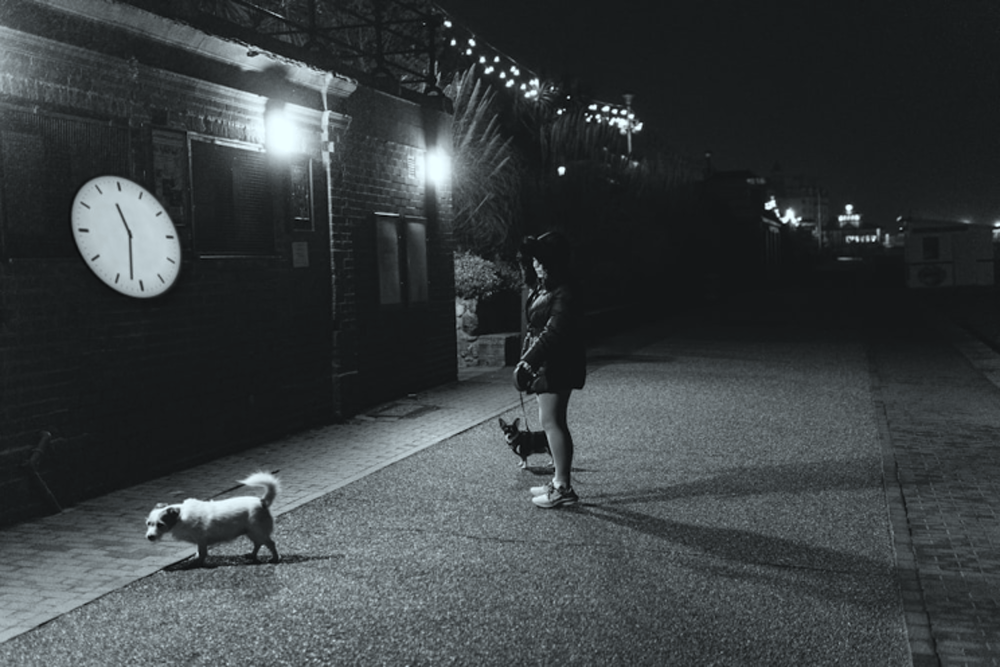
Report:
11h32
